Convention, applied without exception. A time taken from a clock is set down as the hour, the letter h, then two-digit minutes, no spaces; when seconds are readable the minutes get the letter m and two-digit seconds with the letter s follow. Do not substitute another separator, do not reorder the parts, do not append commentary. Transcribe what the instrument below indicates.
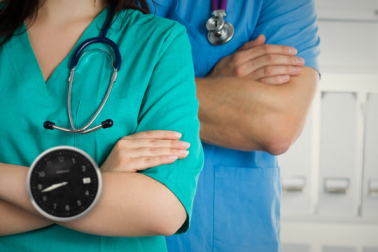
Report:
8h43
